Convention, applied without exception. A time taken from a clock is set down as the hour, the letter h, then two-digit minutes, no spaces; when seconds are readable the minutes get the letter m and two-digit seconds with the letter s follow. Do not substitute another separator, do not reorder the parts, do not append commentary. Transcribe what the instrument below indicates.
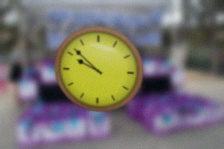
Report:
9h52
